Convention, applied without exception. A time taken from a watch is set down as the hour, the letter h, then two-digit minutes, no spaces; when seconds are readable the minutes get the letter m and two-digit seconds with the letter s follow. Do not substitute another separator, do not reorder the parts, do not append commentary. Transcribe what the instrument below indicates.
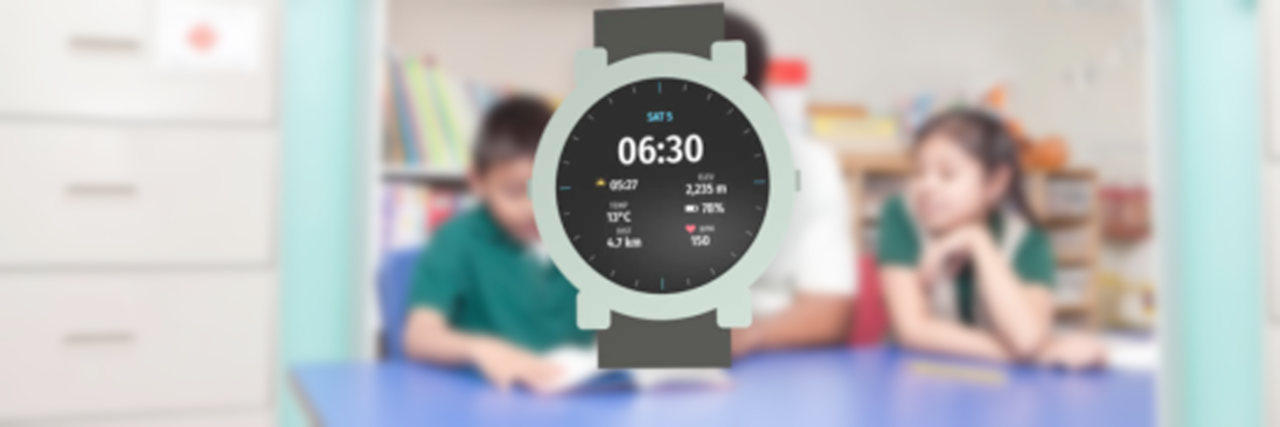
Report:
6h30
